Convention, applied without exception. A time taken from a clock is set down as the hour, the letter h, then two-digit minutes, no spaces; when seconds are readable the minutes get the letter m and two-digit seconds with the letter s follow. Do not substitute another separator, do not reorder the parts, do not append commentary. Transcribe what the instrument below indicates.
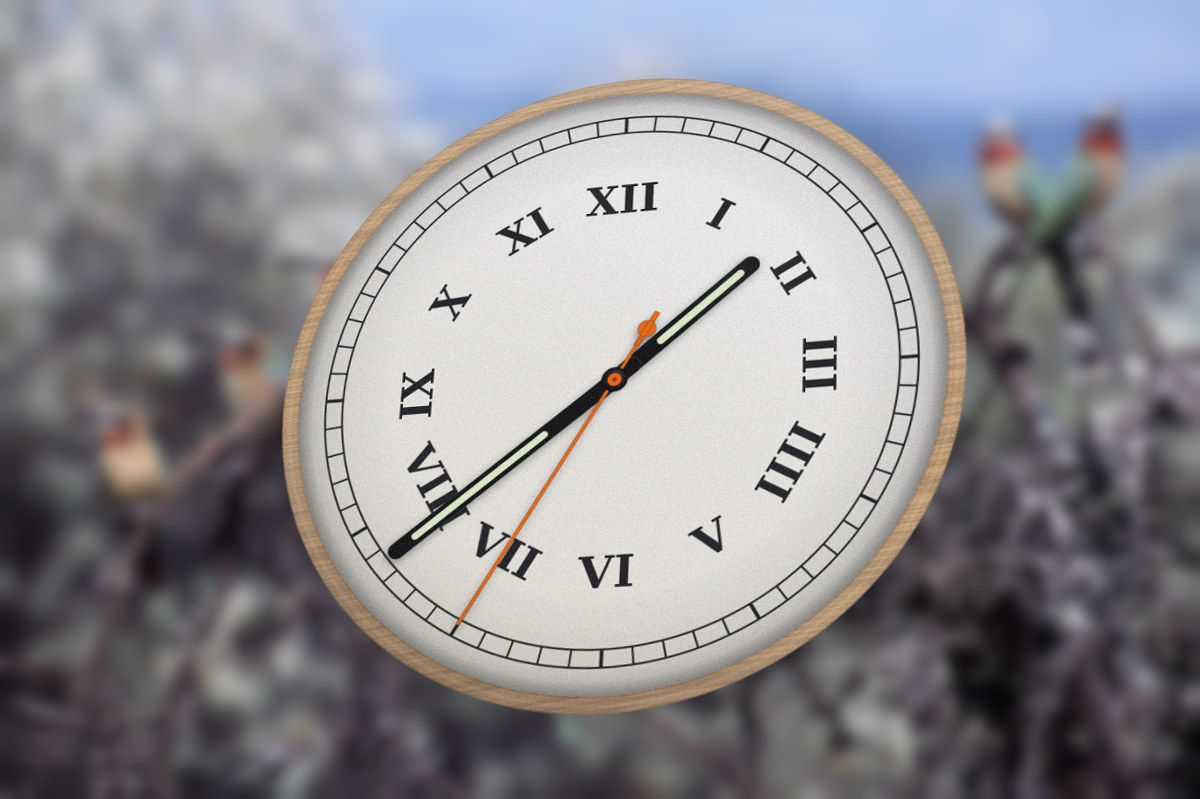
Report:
1h38m35s
